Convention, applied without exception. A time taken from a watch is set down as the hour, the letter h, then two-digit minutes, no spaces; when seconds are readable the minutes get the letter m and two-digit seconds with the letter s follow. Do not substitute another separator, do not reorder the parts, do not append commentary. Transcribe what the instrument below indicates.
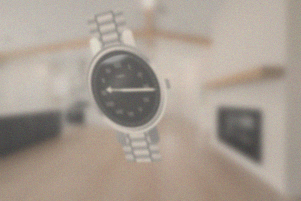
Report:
9h16
